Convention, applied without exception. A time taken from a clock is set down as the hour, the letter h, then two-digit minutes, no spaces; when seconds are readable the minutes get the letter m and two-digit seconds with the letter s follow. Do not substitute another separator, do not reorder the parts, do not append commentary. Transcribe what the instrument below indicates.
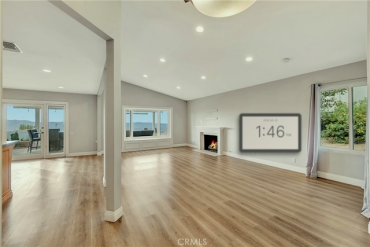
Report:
1h46
